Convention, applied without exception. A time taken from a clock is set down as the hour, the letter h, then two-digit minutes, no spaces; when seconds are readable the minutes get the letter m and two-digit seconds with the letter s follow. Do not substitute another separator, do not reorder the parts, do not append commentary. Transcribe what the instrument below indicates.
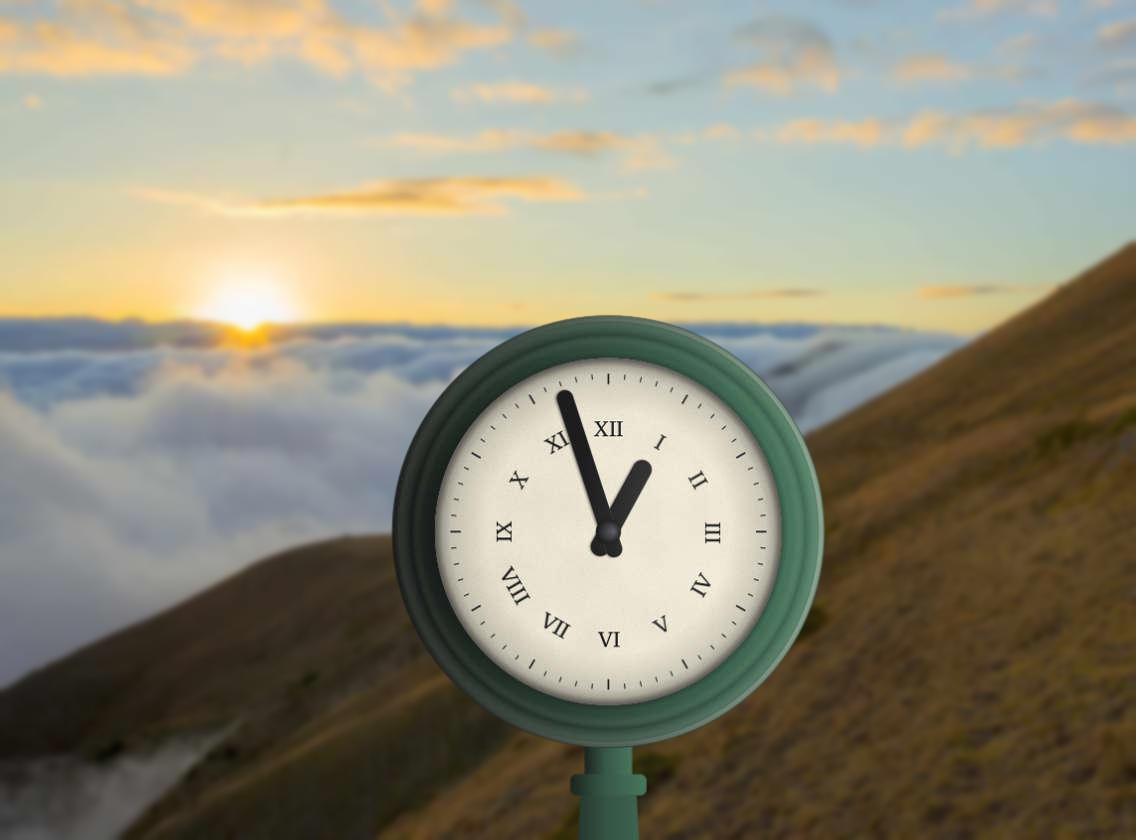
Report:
12h57
